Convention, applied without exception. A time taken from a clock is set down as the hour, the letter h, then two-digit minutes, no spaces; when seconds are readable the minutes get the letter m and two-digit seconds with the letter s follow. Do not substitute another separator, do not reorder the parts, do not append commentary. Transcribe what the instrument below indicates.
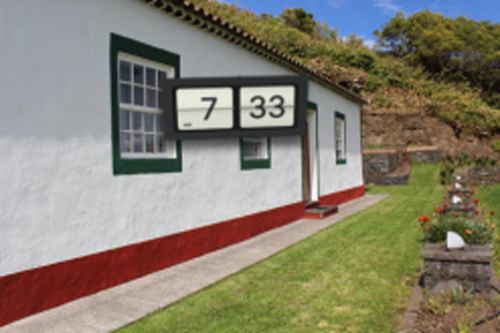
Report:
7h33
